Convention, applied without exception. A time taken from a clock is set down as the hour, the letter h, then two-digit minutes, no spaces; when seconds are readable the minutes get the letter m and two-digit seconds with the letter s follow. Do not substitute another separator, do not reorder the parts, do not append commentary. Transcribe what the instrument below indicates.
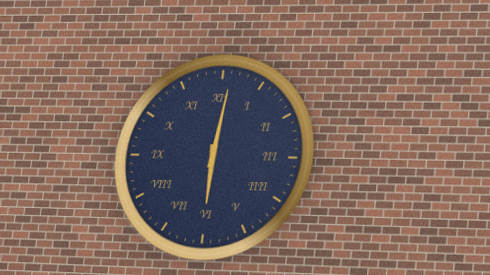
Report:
6h01
